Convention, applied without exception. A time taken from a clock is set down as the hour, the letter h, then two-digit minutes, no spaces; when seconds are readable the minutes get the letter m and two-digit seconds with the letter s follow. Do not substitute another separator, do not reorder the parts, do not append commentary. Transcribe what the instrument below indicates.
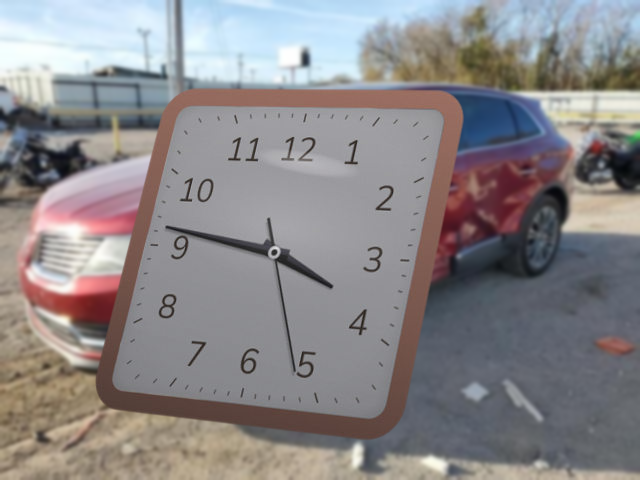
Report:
3h46m26s
